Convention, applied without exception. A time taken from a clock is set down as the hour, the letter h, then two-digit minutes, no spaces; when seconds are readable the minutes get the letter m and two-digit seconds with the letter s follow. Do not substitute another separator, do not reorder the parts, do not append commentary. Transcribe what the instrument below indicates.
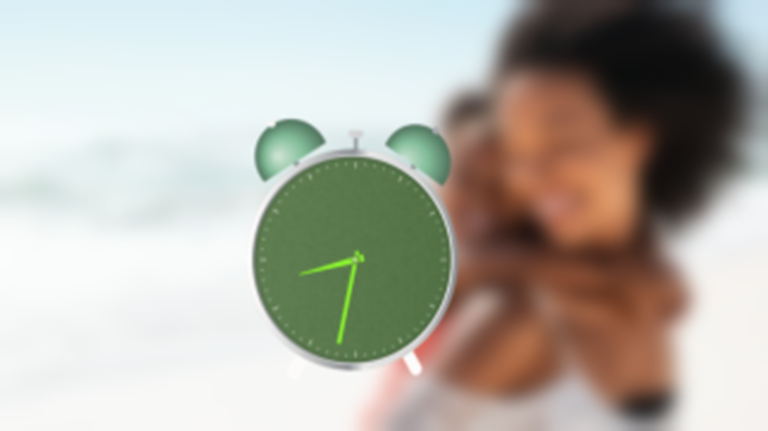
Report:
8h32
